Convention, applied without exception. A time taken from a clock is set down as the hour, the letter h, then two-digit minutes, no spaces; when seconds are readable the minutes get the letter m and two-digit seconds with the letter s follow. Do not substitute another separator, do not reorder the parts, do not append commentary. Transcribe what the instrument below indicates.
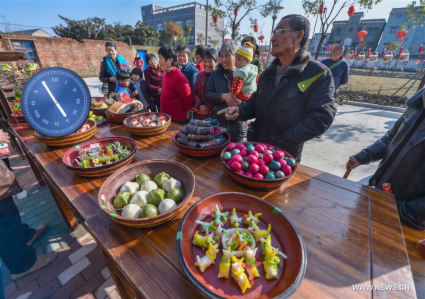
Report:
4h55
